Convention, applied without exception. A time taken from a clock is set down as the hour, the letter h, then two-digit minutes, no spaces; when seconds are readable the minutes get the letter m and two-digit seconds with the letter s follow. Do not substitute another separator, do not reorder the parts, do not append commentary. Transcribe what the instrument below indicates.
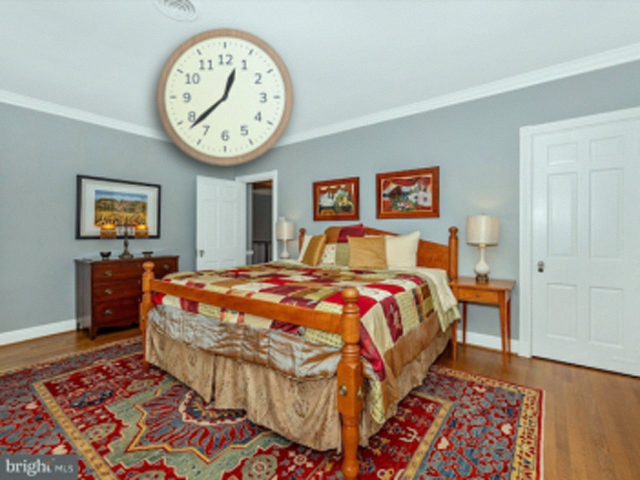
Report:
12h38
